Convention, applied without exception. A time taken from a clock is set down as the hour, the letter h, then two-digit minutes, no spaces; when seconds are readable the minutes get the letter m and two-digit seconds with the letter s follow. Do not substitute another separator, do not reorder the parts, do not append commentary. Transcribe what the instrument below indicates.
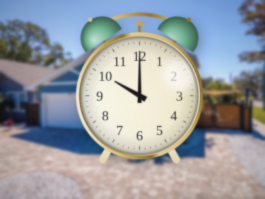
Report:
10h00
